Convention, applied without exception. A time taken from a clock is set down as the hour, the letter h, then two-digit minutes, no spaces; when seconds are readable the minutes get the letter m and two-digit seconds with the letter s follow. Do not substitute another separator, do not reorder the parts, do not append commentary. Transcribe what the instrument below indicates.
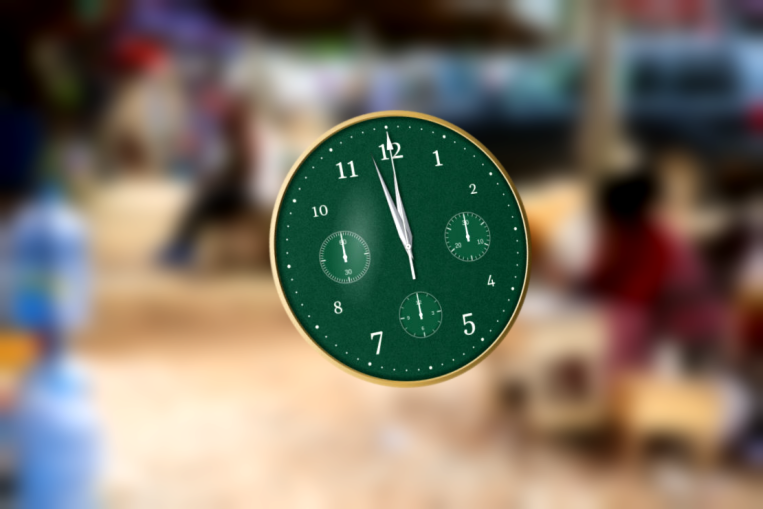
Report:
11h58
